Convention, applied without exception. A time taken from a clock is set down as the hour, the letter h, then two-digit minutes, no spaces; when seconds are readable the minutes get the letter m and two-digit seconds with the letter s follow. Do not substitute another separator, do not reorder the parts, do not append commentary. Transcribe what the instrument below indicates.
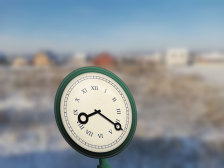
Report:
8h21
